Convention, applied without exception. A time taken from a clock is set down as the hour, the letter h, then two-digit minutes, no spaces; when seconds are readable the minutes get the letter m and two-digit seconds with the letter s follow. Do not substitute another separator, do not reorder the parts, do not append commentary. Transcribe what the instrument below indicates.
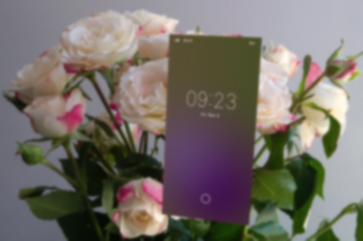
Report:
9h23
